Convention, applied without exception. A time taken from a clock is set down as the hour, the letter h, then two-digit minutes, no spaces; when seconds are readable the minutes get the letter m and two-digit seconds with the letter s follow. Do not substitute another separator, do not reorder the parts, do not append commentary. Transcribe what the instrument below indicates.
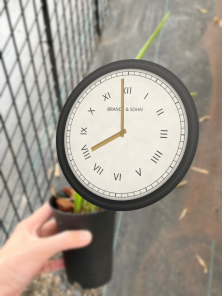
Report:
7h59
